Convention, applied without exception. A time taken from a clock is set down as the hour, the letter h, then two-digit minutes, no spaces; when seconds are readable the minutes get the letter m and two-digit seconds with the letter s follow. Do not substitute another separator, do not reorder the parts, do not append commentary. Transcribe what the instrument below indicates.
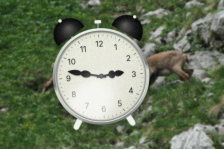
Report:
2h47
